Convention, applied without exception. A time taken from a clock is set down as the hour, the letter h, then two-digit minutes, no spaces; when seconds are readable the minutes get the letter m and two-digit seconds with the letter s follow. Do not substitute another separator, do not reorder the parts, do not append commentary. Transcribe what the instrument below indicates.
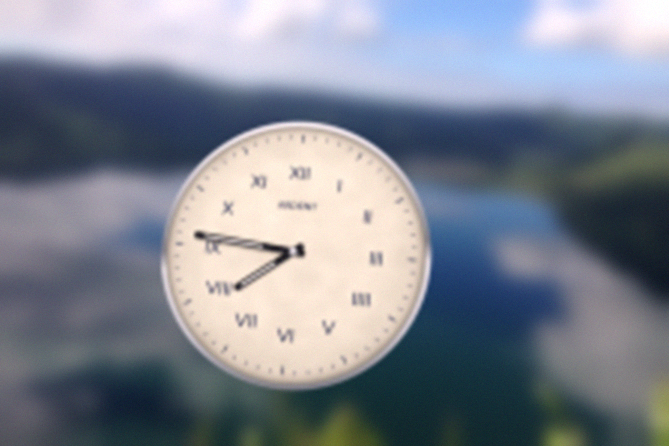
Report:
7h46
